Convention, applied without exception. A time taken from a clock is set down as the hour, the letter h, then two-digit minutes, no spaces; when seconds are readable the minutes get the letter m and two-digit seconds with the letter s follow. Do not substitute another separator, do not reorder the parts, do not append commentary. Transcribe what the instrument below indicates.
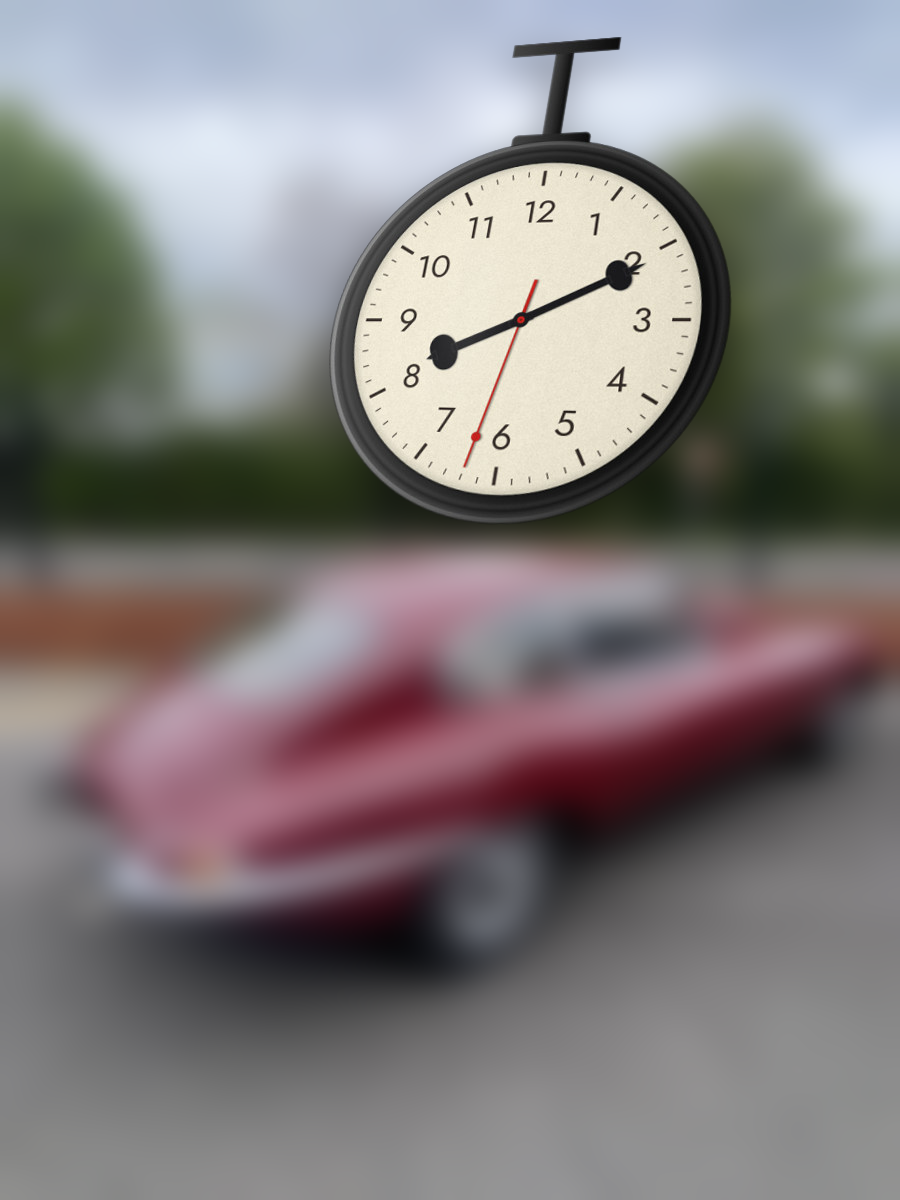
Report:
8h10m32s
